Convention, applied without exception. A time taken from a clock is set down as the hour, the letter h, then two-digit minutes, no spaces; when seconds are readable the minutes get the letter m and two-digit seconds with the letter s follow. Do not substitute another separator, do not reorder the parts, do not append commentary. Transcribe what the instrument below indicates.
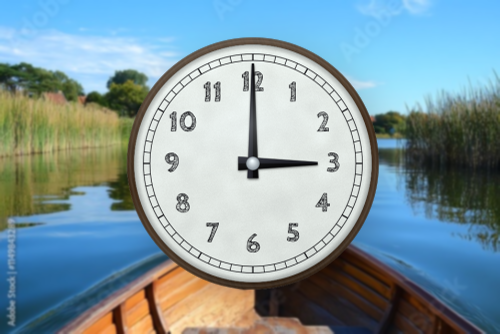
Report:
3h00
